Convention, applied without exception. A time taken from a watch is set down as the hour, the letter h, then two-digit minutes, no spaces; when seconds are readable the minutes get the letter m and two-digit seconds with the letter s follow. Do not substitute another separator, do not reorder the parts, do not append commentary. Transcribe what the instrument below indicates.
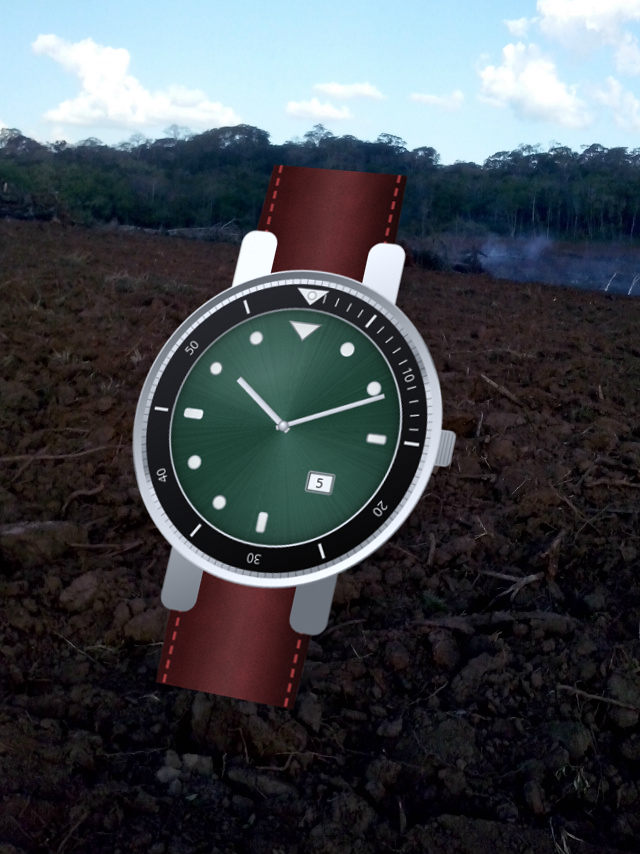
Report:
10h11
